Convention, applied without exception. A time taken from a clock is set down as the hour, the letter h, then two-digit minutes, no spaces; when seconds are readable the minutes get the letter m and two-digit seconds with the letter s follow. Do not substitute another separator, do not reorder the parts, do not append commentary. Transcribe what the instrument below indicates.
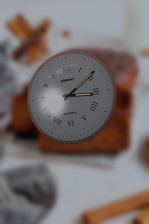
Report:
3h09
